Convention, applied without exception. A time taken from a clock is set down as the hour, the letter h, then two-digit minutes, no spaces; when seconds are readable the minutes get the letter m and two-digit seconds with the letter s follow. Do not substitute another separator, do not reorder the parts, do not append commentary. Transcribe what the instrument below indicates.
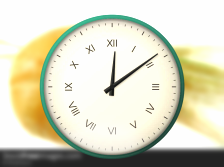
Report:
12h09
